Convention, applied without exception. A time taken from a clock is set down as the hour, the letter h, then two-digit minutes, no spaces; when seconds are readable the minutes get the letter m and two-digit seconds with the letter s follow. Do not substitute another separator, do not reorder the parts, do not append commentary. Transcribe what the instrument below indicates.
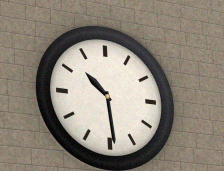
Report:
10h29
